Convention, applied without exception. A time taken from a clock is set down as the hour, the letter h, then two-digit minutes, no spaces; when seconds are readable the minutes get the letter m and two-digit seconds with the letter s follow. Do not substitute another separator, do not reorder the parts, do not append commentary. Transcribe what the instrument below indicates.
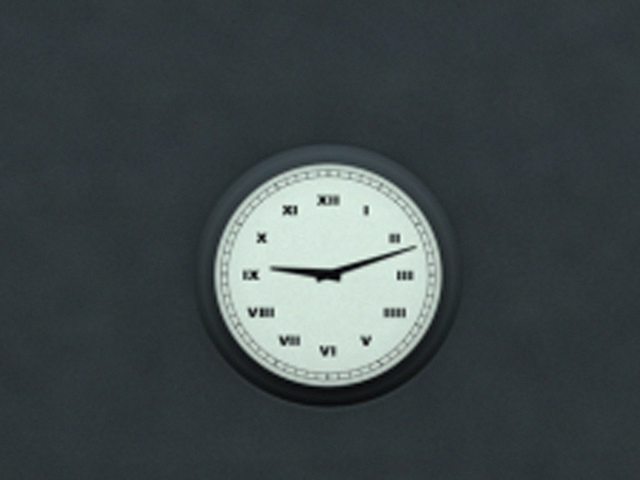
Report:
9h12
